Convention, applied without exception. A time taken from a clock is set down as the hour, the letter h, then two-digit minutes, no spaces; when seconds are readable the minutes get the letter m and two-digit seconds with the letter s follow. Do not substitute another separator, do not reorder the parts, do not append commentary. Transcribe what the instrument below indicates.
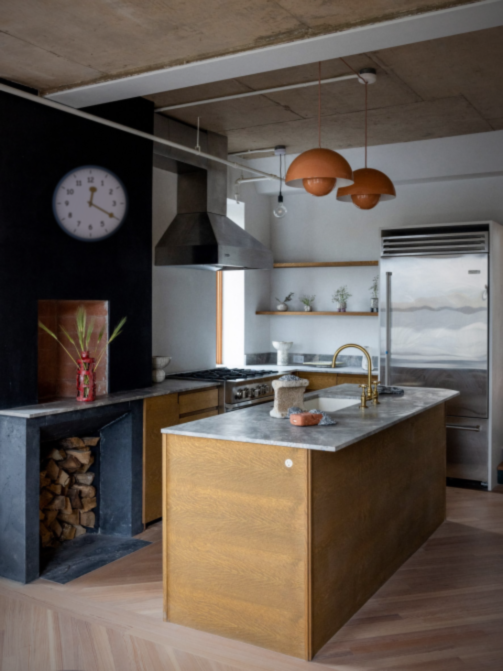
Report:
12h20
